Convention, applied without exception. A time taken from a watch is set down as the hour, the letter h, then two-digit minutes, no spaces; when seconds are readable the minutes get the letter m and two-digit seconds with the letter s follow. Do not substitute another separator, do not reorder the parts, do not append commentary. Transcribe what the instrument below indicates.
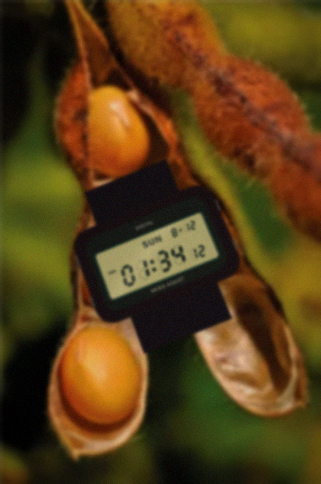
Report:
1h34m12s
